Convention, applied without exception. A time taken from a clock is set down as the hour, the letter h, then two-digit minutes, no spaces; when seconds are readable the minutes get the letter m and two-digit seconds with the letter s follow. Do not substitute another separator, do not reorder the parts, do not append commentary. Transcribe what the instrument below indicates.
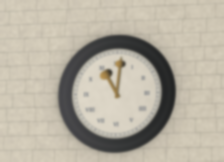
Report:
11h01
